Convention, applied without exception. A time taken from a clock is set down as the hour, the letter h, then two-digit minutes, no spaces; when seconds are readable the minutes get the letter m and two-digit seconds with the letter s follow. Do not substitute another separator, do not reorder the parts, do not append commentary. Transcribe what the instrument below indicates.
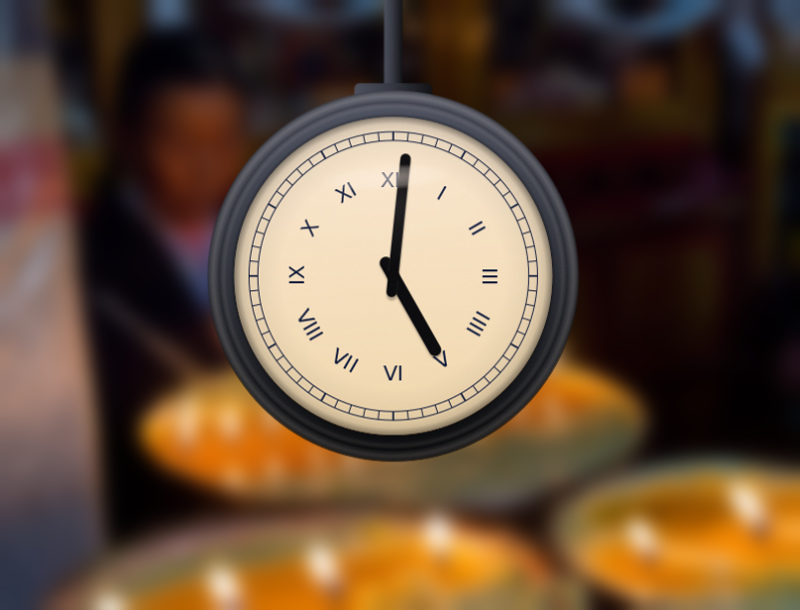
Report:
5h01
